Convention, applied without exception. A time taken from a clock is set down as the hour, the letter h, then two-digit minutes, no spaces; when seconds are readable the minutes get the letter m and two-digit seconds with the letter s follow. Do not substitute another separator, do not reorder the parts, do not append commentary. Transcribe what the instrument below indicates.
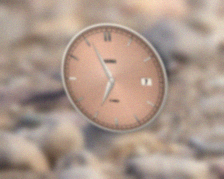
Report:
6h56
